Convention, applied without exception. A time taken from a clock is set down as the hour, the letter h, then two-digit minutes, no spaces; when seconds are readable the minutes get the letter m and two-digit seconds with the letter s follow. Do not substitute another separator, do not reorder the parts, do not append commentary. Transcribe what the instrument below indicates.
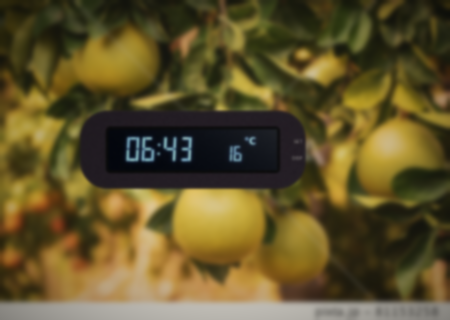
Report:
6h43
